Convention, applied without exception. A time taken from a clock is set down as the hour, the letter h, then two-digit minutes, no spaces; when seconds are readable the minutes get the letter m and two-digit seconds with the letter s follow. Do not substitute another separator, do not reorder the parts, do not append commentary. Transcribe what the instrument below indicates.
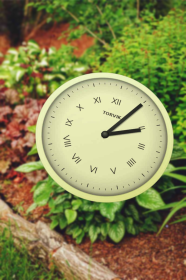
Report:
2h05
